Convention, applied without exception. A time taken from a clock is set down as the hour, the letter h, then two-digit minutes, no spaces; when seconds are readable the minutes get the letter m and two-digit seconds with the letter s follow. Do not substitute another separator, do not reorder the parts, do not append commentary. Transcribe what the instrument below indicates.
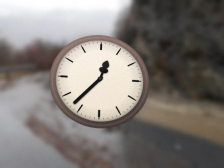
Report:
12h37
